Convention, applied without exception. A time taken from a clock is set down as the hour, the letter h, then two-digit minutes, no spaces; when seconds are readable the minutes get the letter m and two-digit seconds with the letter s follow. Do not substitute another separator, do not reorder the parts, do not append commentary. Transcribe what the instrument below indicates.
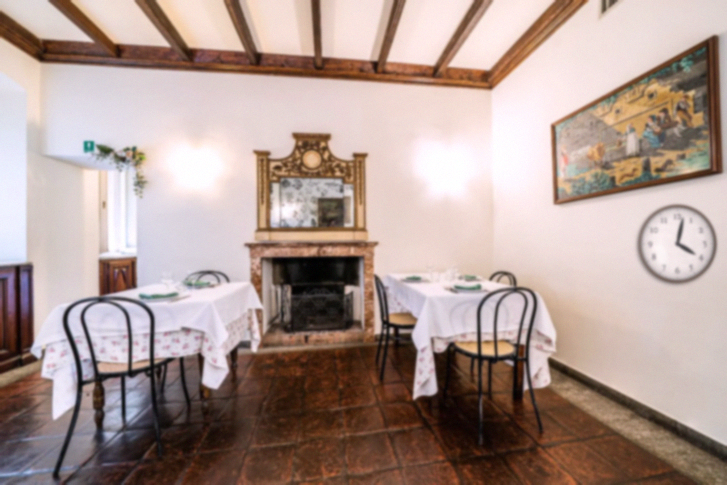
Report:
4h02
